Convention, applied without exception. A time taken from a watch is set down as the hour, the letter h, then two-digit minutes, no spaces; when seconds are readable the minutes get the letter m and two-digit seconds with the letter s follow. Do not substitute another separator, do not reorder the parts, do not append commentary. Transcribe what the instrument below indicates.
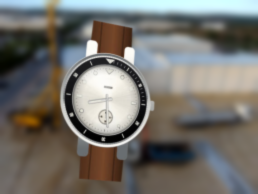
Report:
8h29
